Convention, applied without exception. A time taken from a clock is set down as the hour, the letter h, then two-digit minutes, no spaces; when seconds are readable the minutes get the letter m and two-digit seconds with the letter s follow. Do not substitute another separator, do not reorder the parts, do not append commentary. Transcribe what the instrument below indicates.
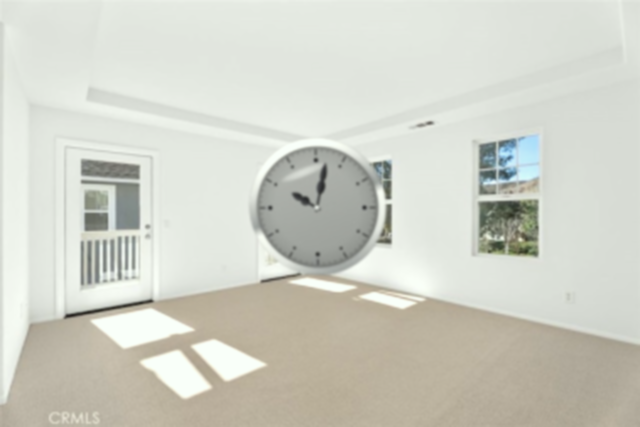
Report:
10h02
